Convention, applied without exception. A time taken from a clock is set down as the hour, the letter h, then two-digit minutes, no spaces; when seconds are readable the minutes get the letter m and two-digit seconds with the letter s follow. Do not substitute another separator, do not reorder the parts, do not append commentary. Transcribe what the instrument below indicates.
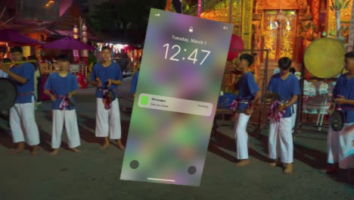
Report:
12h47
